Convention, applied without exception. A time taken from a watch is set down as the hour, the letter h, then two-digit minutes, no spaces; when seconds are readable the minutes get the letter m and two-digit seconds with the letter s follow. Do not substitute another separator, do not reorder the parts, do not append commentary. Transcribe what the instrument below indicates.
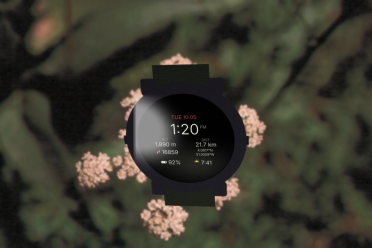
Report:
1h20
